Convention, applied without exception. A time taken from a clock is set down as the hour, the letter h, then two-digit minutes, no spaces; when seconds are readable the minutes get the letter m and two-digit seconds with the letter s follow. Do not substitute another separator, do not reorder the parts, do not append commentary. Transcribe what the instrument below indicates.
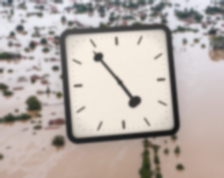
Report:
4h54
